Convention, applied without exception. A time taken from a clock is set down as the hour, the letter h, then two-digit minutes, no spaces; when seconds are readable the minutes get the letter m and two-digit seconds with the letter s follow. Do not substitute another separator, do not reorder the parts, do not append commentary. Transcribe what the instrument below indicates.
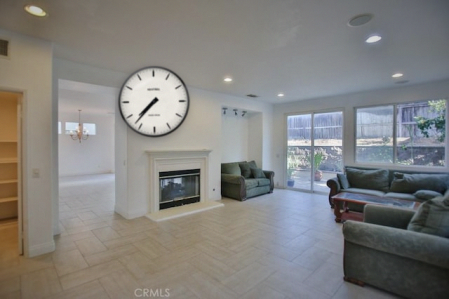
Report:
7h37
